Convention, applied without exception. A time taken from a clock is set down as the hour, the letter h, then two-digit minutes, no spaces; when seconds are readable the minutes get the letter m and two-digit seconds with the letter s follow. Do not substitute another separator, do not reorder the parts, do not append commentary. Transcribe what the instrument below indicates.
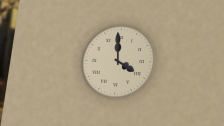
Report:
3h59
